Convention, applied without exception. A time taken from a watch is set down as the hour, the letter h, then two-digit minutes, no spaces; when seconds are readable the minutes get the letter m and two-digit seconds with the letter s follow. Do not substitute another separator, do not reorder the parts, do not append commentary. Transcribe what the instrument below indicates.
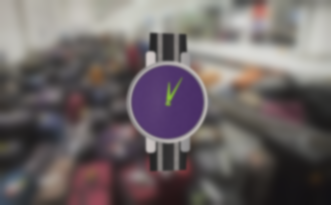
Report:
12h05
